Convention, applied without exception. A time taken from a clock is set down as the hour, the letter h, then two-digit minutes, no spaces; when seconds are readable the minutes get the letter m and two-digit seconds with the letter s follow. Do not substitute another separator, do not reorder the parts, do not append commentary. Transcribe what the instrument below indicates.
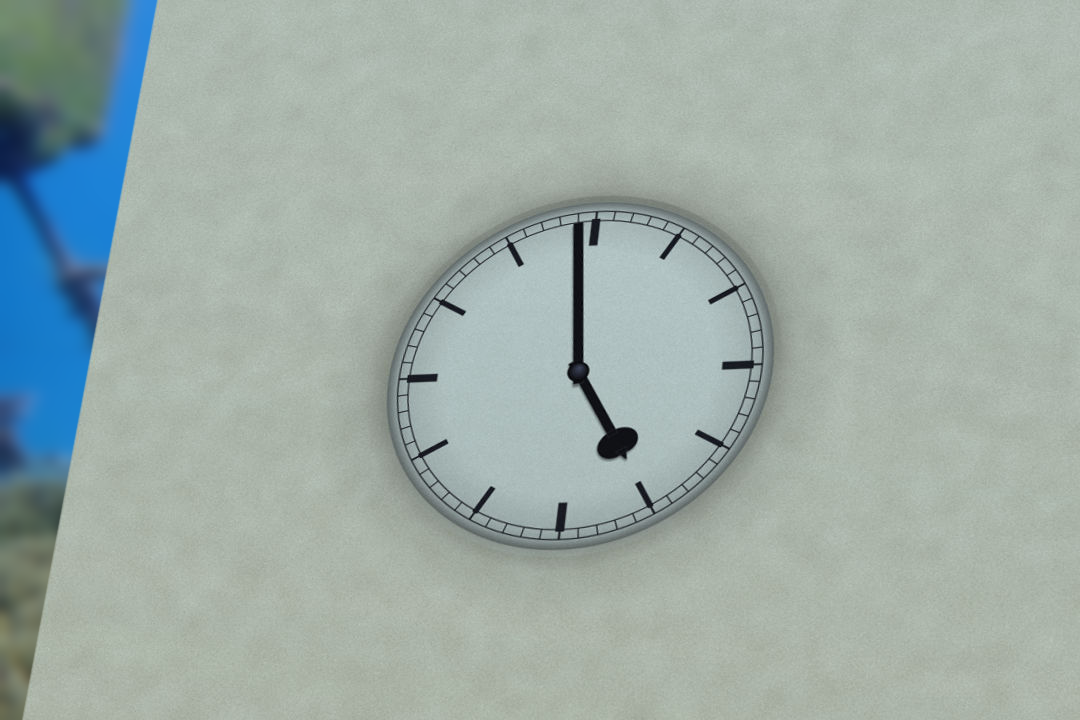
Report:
4h59
